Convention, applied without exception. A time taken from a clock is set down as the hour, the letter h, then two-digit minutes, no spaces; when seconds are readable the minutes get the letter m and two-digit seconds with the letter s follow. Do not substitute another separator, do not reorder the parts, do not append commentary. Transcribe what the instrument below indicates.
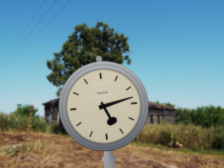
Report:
5h13
